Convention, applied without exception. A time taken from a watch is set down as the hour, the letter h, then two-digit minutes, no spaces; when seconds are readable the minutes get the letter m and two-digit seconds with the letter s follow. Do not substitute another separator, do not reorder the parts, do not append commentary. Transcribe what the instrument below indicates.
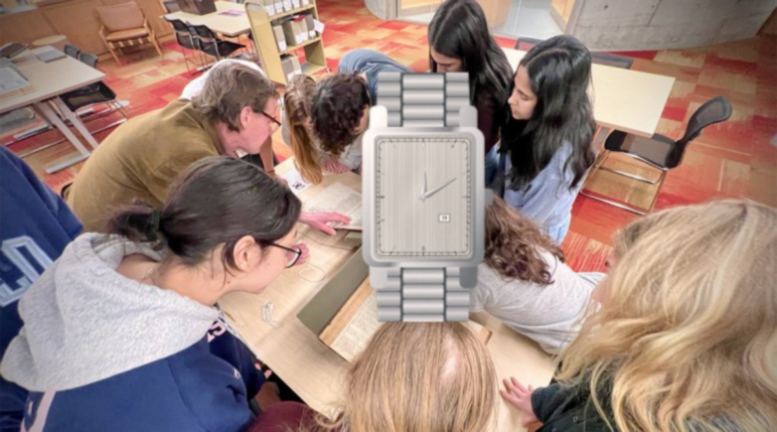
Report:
12h10
